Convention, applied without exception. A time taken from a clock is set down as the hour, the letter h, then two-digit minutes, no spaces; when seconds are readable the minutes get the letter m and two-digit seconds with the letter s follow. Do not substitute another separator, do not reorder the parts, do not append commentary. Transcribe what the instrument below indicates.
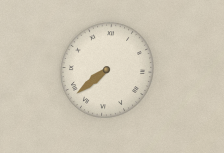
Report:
7h38
